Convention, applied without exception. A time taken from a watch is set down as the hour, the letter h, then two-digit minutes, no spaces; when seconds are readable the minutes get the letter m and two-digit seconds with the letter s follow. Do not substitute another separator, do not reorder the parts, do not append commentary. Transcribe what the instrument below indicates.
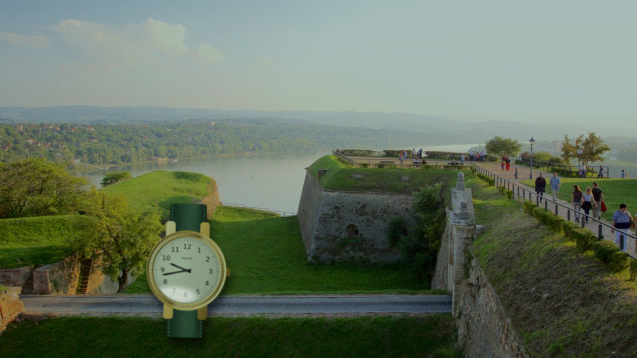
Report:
9h43
